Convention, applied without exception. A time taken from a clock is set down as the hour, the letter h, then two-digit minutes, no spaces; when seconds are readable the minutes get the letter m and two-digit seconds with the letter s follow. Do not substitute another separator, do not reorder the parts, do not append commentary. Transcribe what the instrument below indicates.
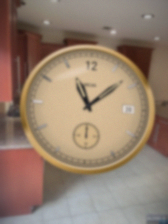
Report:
11h08
